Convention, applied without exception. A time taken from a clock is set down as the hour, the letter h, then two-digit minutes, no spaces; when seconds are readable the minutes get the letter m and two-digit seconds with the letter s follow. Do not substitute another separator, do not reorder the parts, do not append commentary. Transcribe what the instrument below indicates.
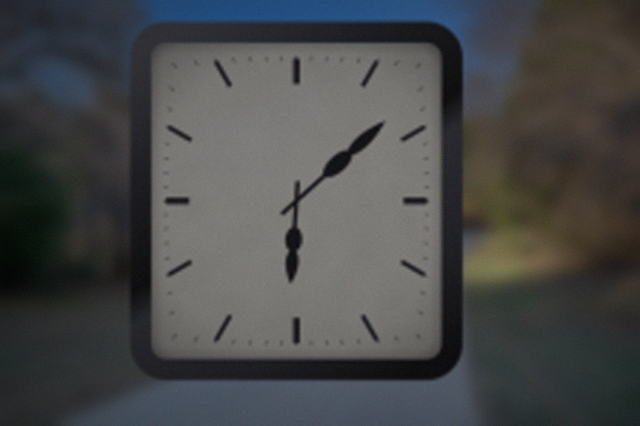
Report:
6h08
